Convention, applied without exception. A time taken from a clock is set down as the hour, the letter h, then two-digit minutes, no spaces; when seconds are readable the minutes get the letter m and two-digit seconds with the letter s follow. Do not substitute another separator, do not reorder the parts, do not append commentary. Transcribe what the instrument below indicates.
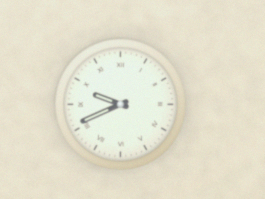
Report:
9h41
